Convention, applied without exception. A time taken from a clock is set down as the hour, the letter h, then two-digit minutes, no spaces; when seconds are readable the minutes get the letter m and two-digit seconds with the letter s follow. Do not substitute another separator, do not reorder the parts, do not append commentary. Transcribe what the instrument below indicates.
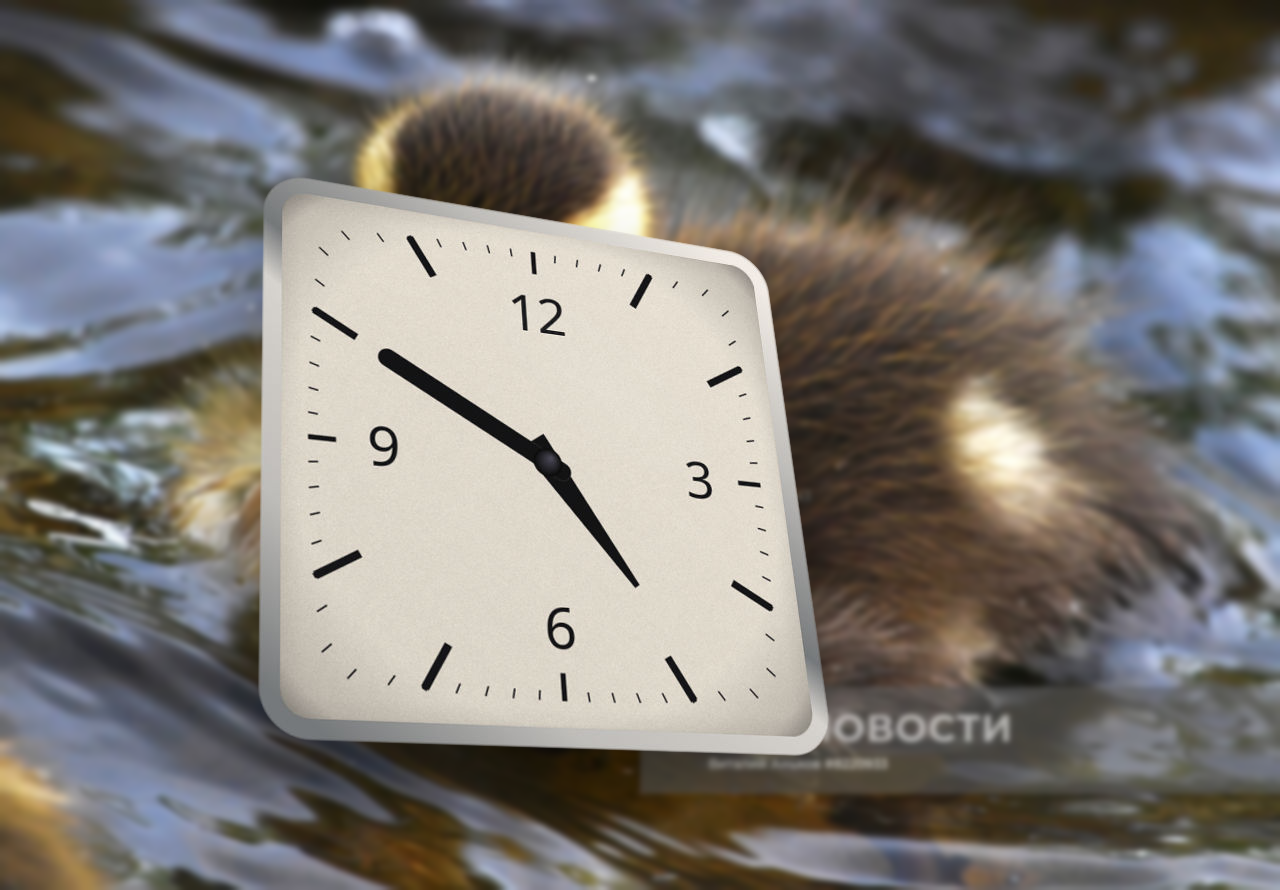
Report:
4h50
